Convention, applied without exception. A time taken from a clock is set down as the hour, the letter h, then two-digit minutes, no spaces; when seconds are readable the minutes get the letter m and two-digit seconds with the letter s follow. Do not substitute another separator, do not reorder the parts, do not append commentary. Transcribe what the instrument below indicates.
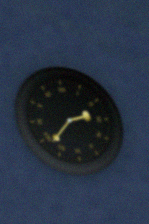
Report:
2h38
